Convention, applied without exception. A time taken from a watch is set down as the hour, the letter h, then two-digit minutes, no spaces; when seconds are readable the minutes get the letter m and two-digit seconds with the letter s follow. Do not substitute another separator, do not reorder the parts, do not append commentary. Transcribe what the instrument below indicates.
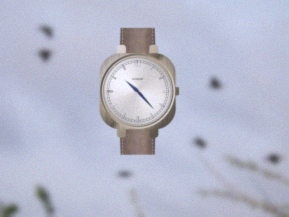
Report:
10h23
